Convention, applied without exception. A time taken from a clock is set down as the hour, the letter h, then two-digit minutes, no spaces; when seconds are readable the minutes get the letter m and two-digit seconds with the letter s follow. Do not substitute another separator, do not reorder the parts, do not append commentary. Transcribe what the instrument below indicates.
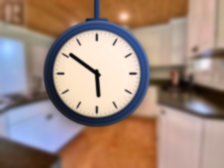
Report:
5h51
